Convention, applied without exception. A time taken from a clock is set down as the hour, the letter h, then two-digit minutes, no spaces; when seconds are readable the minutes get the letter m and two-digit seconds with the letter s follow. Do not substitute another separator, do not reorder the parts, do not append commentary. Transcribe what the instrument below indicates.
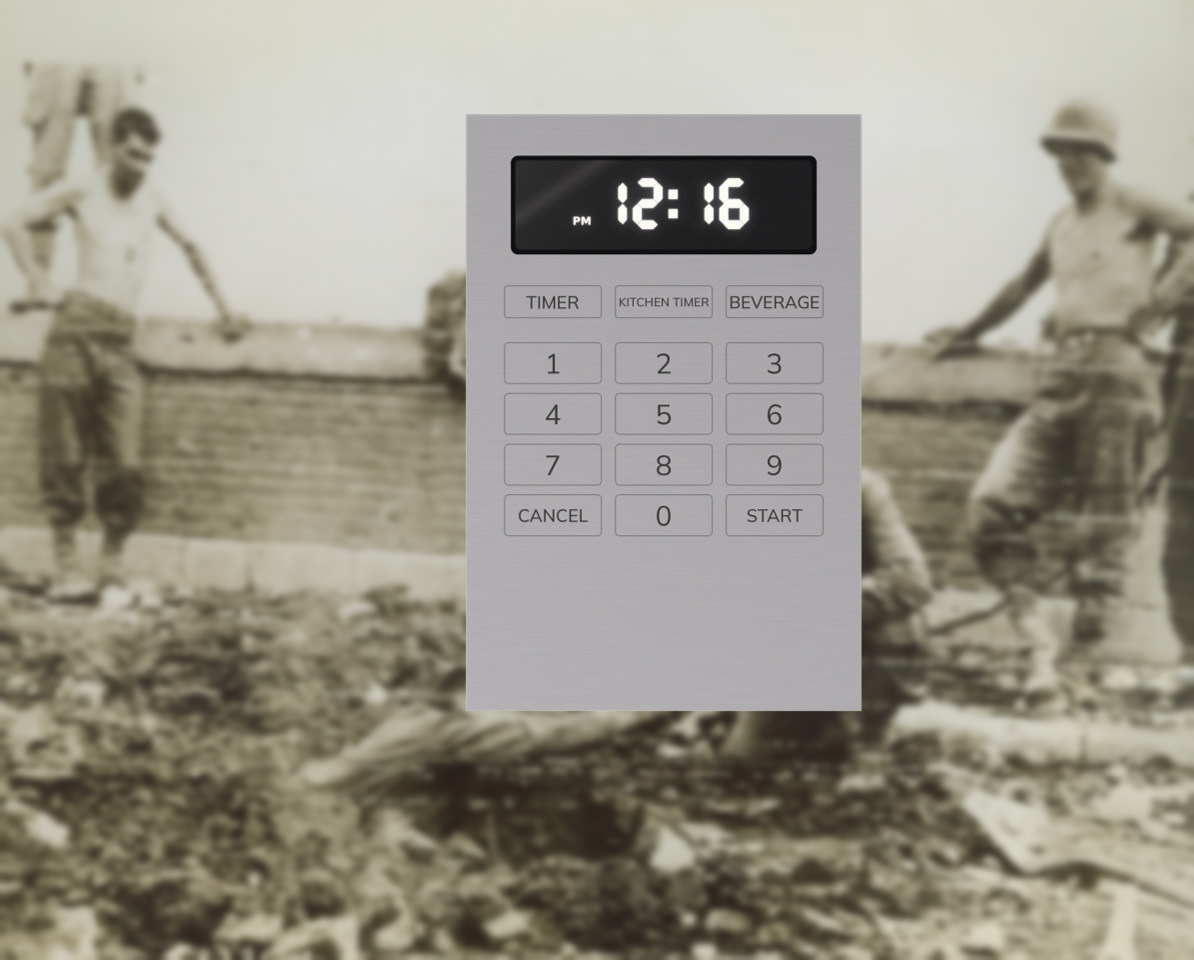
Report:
12h16
